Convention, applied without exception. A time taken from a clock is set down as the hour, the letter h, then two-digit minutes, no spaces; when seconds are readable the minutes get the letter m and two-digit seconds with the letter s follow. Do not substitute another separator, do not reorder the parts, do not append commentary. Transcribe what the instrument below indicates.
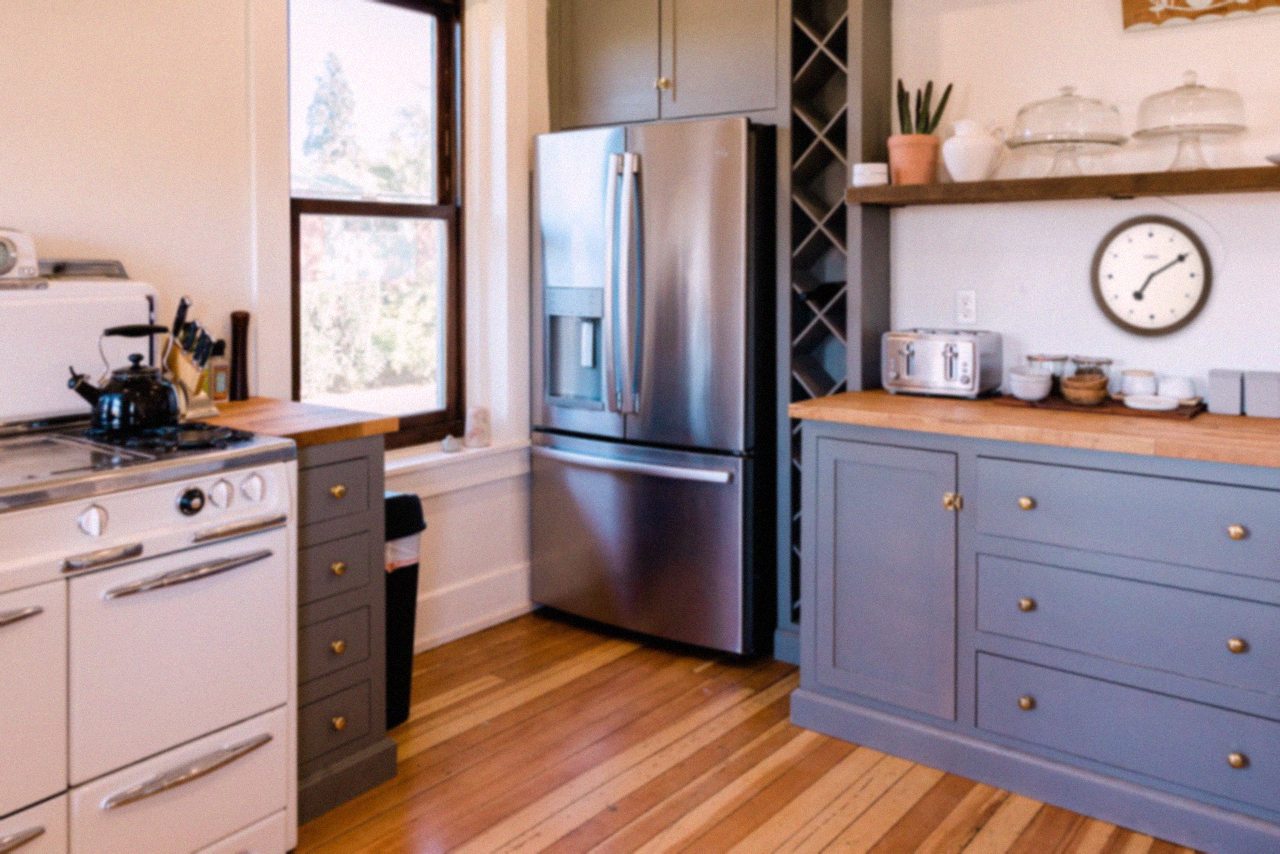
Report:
7h10
